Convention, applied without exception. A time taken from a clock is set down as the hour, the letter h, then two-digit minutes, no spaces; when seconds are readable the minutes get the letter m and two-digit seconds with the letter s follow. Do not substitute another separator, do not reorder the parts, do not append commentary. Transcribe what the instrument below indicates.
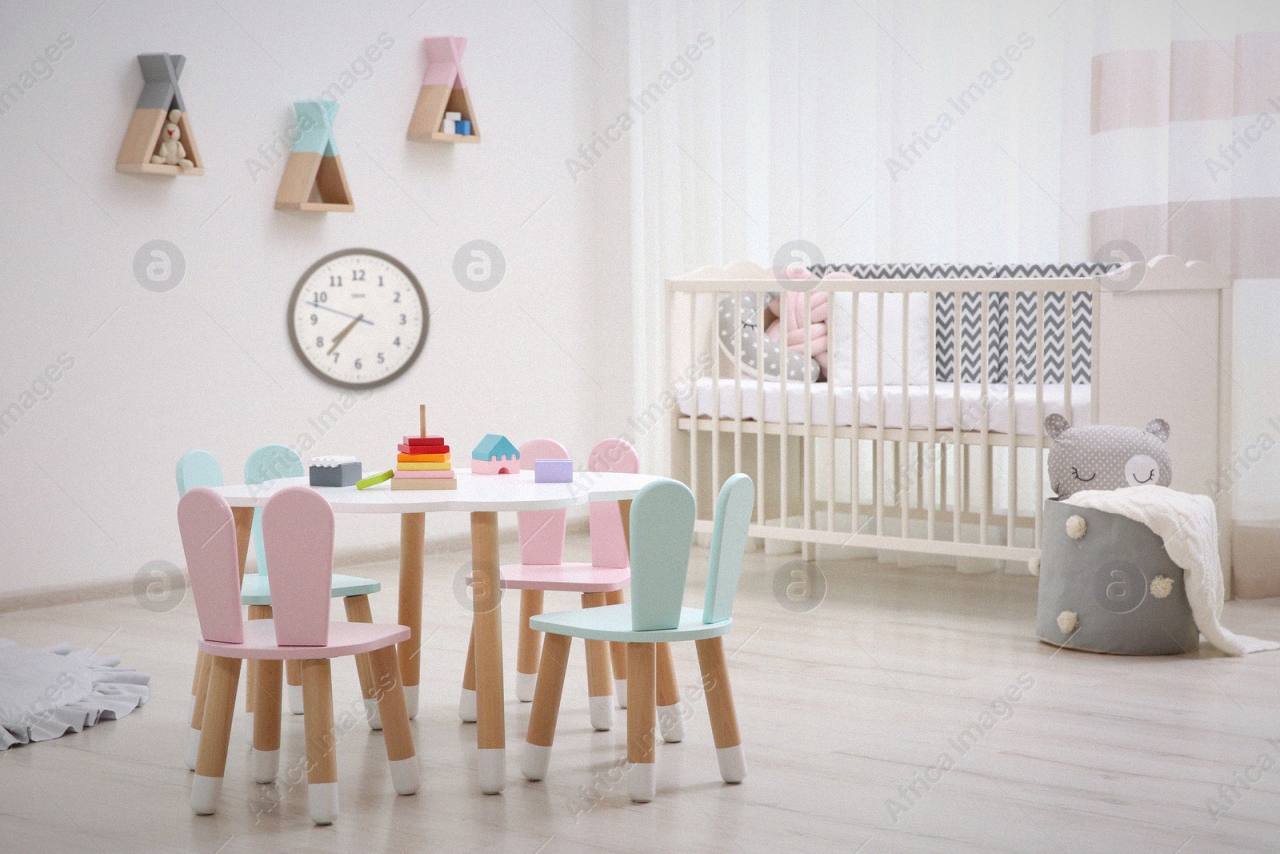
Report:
7h36m48s
